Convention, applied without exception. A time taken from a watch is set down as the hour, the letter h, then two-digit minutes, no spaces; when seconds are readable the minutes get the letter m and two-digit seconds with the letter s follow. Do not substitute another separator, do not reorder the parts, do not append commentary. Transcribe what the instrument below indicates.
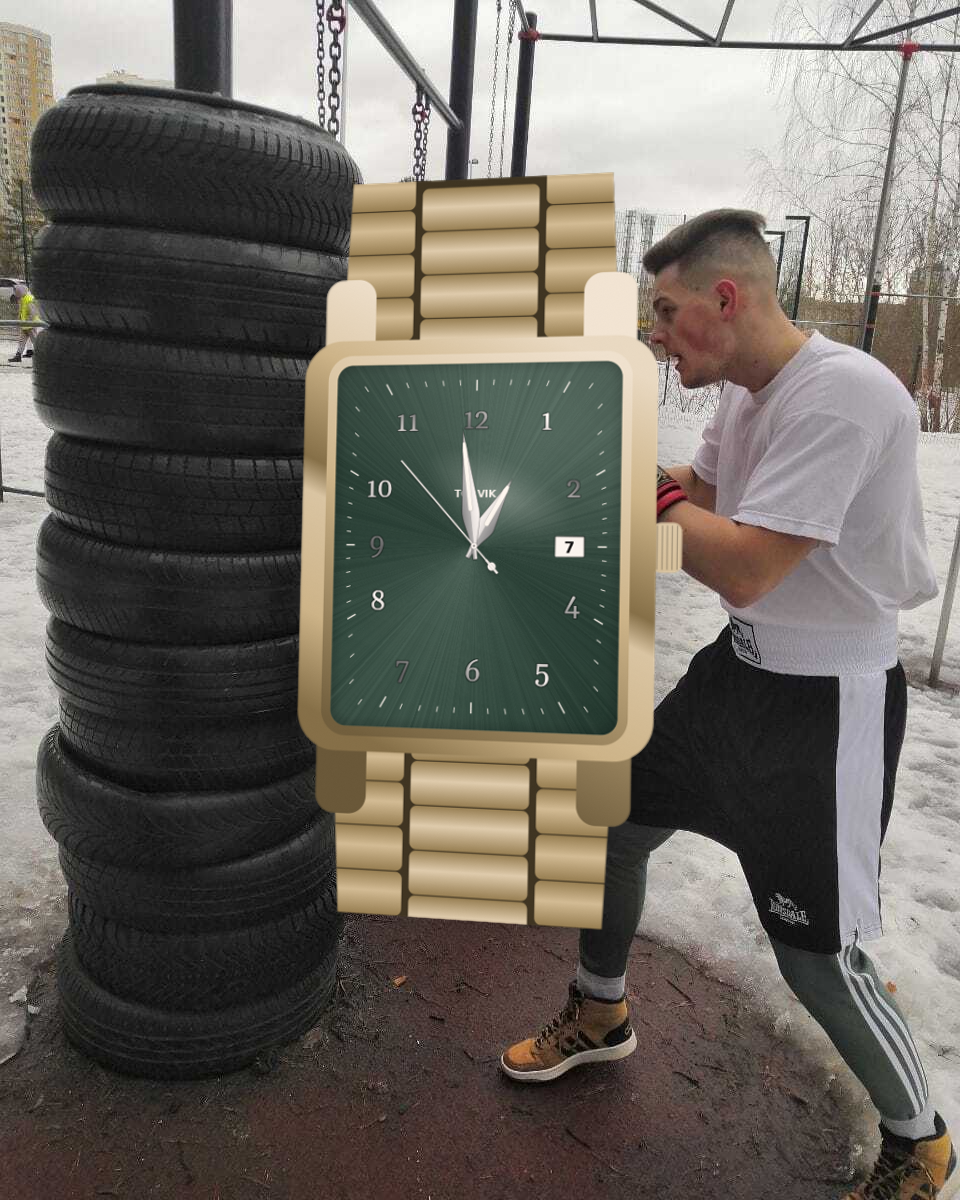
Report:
12h58m53s
